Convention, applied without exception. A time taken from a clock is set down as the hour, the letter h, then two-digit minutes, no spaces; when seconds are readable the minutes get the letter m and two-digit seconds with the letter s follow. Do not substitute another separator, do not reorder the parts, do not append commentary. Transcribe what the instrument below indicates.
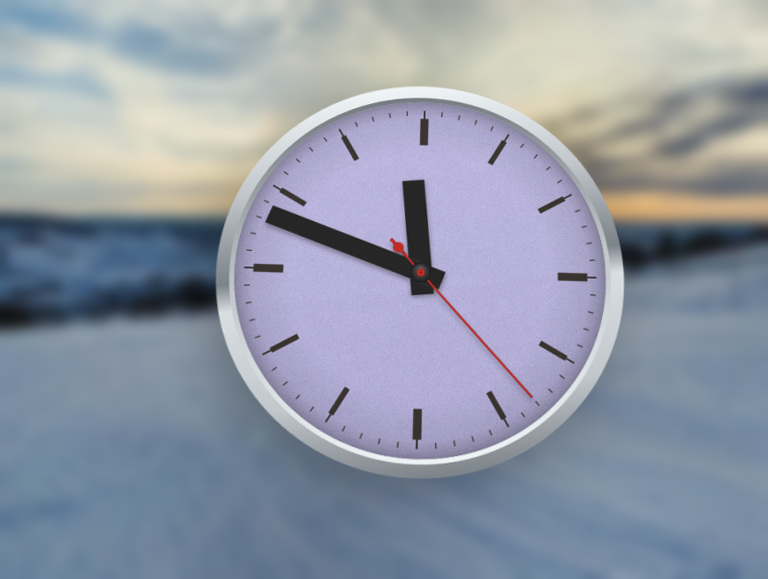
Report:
11h48m23s
